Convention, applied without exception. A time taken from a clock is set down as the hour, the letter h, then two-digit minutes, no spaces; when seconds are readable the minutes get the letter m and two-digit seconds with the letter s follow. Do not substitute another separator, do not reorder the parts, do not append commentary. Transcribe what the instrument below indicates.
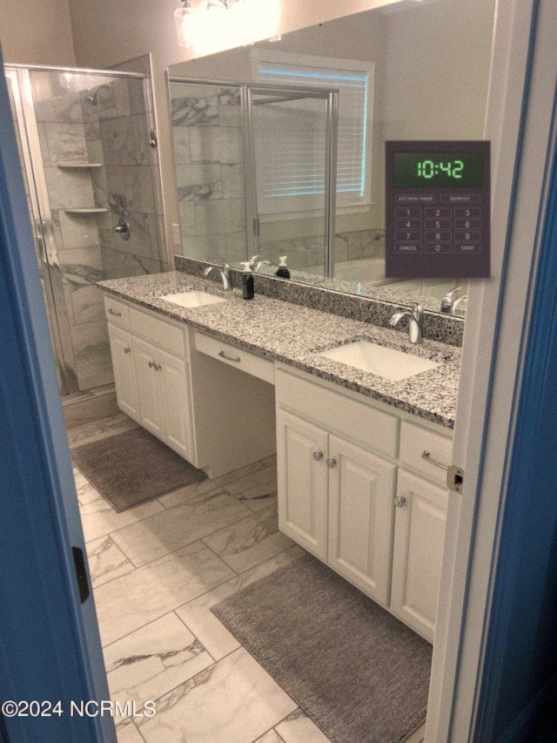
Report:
10h42
